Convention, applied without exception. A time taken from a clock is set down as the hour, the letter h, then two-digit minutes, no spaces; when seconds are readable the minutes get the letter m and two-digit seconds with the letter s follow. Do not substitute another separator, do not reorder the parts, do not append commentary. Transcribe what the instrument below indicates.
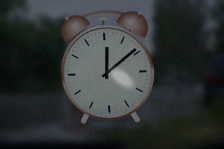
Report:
12h09
